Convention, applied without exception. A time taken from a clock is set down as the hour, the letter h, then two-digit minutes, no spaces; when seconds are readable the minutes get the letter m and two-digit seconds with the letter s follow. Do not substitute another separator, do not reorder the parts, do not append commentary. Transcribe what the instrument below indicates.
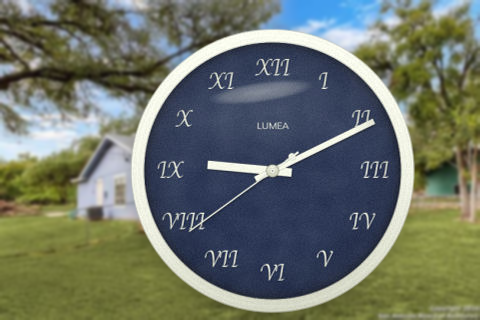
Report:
9h10m39s
